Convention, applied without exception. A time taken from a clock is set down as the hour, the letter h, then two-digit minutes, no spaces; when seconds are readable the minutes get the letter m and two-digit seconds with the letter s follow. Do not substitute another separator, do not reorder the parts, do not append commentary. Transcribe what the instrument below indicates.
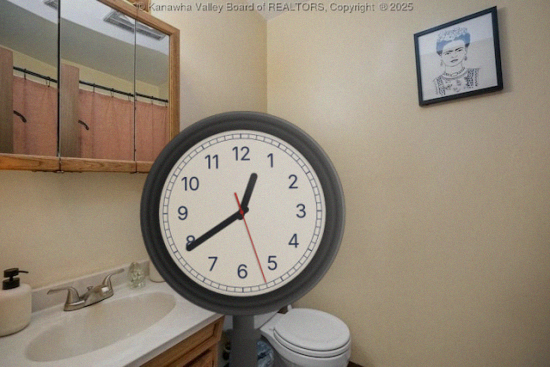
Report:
12h39m27s
